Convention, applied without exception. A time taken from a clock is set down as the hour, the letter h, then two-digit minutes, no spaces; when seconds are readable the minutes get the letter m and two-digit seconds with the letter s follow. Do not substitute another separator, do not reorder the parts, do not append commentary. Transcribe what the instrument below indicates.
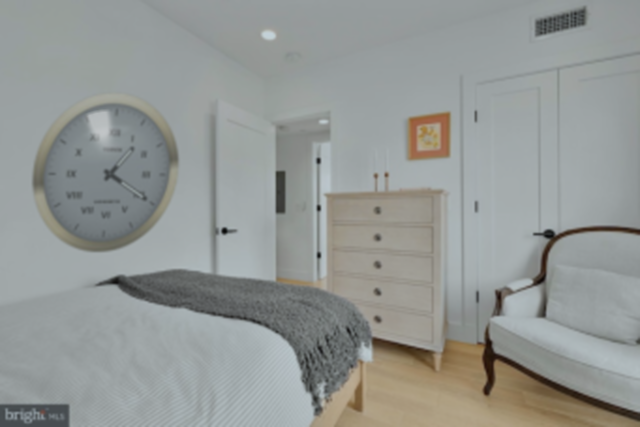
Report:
1h20
